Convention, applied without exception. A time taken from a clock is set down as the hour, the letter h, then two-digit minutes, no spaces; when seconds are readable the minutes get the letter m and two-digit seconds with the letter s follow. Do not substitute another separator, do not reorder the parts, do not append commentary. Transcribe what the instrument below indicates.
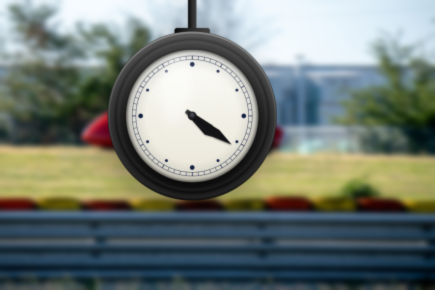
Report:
4h21
